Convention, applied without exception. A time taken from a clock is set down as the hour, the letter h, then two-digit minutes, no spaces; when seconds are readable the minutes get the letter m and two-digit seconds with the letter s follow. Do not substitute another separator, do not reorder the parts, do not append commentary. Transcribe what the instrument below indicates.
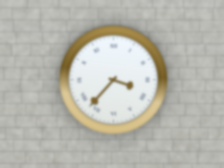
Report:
3h37
